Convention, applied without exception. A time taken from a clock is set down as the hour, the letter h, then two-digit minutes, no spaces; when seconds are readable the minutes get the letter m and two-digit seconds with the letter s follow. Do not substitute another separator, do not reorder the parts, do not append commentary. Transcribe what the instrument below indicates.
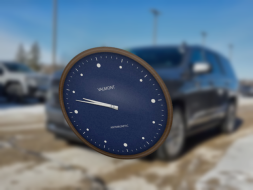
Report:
9h48
